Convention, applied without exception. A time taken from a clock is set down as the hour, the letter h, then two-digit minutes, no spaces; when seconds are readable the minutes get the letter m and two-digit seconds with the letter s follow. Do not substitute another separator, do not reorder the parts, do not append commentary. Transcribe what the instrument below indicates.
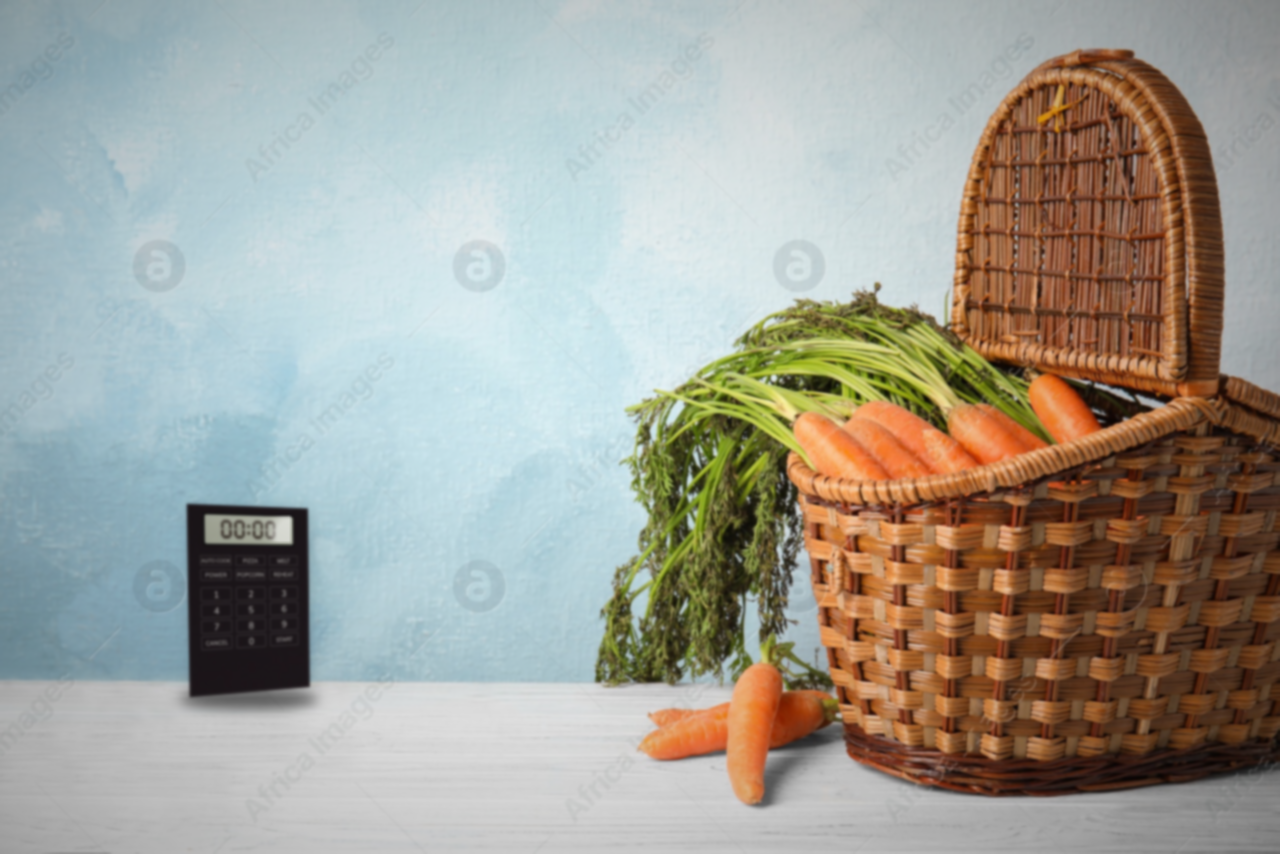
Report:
0h00
